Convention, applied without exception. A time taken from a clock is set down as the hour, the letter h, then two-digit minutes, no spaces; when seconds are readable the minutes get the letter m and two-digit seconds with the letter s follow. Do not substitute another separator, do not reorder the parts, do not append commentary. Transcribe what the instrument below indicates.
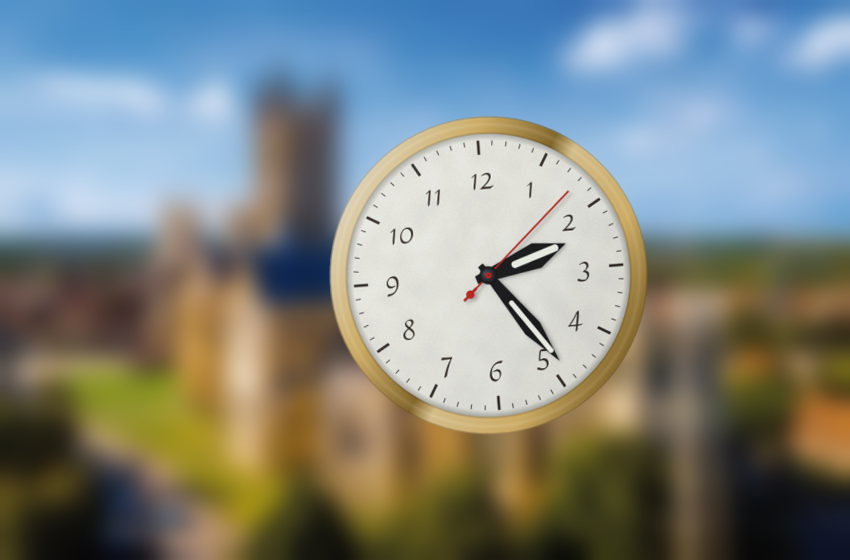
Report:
2h24m08s
